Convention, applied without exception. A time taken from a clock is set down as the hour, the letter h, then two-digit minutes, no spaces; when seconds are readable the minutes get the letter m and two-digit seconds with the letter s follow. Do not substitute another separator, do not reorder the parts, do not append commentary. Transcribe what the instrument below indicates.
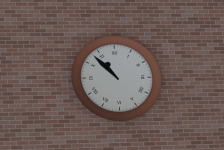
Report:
10h53
